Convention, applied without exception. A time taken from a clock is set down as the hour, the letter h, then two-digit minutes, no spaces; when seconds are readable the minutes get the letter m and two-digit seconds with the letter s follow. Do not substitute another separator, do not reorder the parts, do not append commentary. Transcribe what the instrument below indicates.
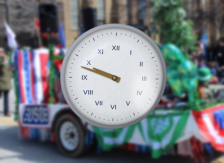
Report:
9h48
